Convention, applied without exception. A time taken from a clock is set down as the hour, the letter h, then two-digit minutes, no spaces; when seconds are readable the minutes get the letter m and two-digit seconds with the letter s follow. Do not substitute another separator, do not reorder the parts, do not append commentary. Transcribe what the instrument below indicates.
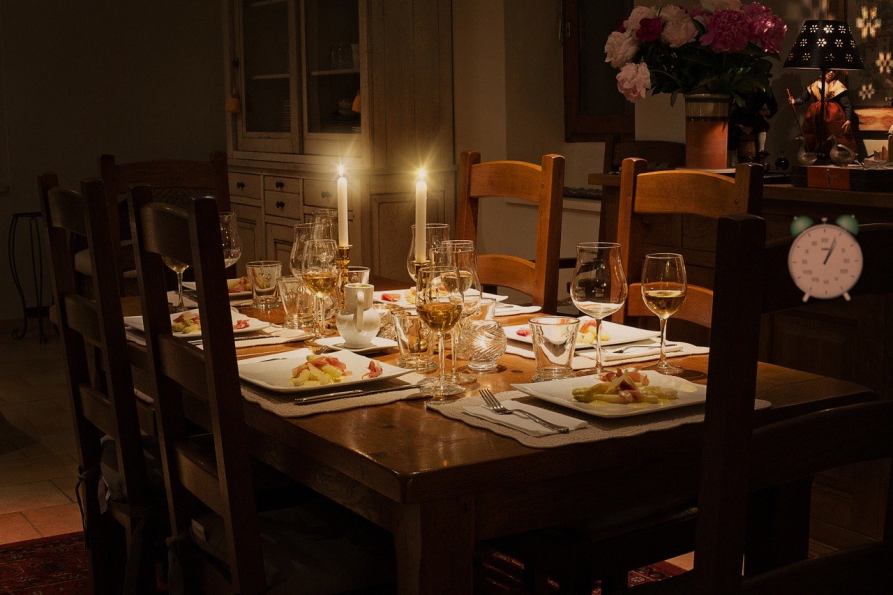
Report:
1h04
